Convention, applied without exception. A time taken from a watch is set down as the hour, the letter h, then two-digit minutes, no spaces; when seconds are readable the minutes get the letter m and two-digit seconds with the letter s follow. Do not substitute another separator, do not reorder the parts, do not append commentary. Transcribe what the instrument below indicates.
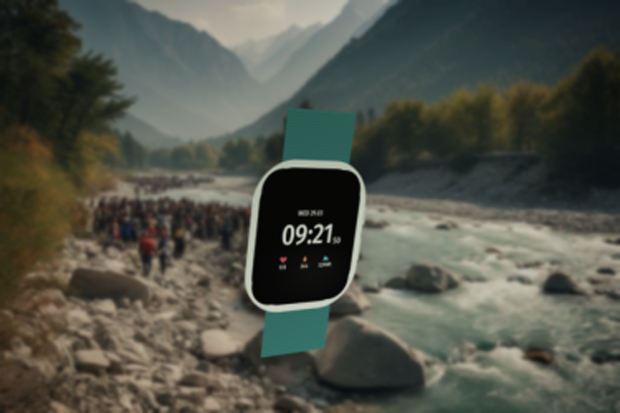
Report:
9h21
